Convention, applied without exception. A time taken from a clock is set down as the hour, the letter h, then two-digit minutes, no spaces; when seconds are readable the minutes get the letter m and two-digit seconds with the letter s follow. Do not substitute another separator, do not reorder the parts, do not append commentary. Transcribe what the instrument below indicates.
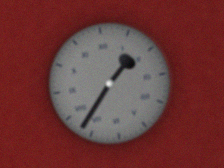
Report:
1h37
